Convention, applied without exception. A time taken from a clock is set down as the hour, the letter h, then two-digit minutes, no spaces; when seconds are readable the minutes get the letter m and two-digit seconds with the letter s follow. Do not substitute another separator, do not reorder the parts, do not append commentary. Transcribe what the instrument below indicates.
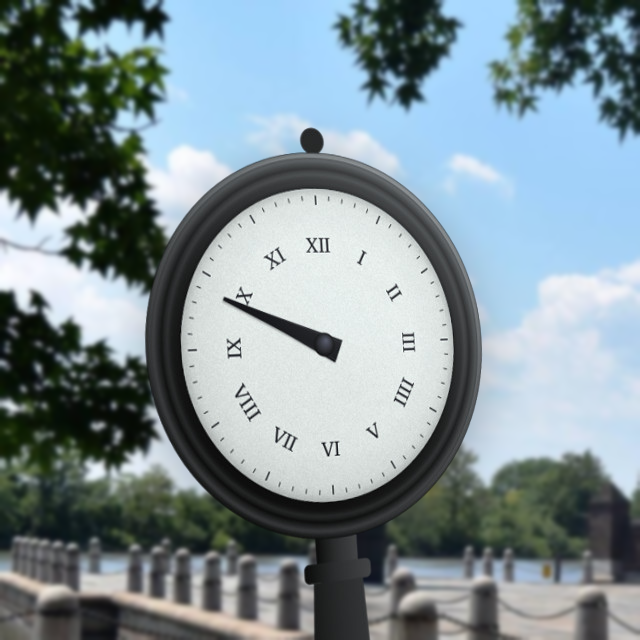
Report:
9h49
